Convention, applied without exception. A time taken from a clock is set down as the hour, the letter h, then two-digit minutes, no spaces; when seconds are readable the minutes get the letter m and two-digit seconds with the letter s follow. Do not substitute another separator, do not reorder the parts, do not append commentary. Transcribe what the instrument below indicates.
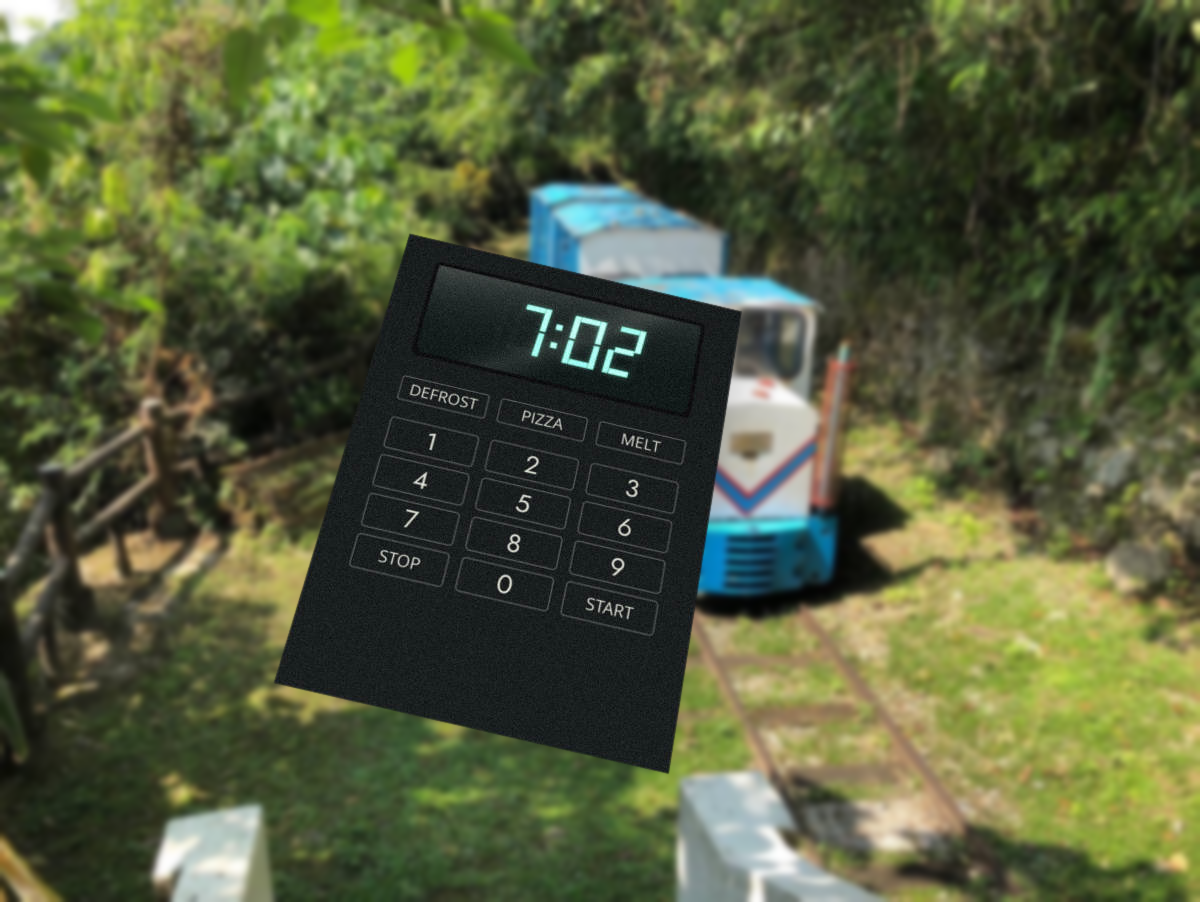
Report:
7h02
